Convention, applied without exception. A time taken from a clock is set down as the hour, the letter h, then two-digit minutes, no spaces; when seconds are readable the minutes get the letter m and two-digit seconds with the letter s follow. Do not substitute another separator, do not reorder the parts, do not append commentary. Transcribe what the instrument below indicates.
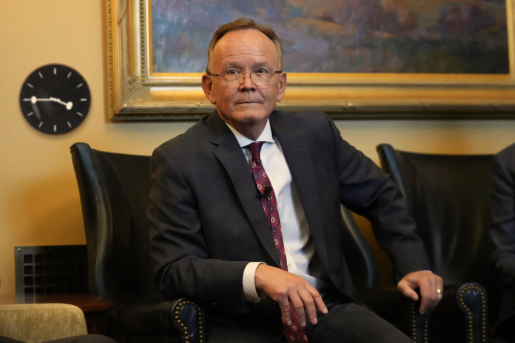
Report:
3h45
